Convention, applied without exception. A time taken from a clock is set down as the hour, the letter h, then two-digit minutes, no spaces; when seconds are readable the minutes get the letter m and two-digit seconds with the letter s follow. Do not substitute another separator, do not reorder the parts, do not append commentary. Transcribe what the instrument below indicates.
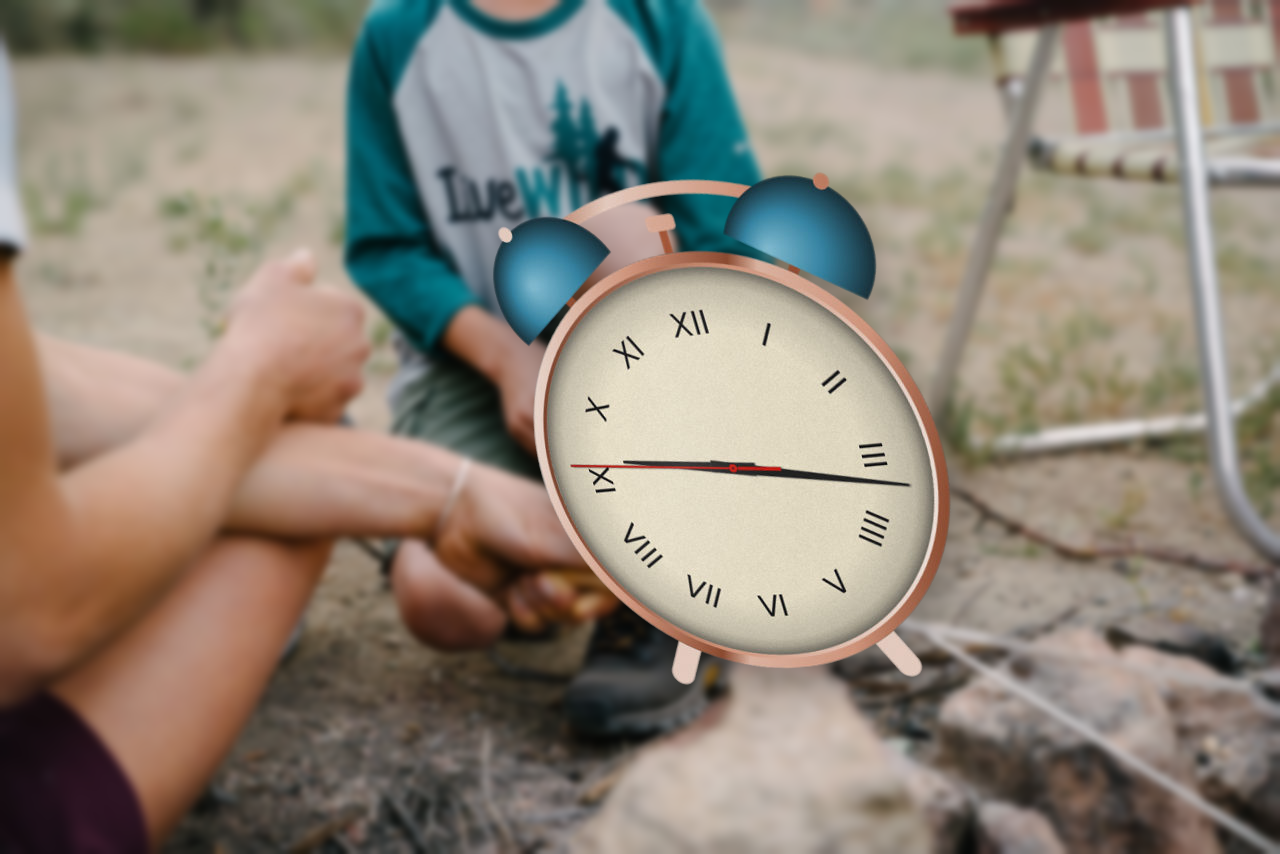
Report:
9h16m46s
